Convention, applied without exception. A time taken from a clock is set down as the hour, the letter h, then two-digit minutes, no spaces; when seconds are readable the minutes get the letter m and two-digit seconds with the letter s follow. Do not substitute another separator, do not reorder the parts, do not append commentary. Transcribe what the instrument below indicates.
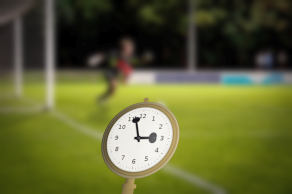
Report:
2h57
